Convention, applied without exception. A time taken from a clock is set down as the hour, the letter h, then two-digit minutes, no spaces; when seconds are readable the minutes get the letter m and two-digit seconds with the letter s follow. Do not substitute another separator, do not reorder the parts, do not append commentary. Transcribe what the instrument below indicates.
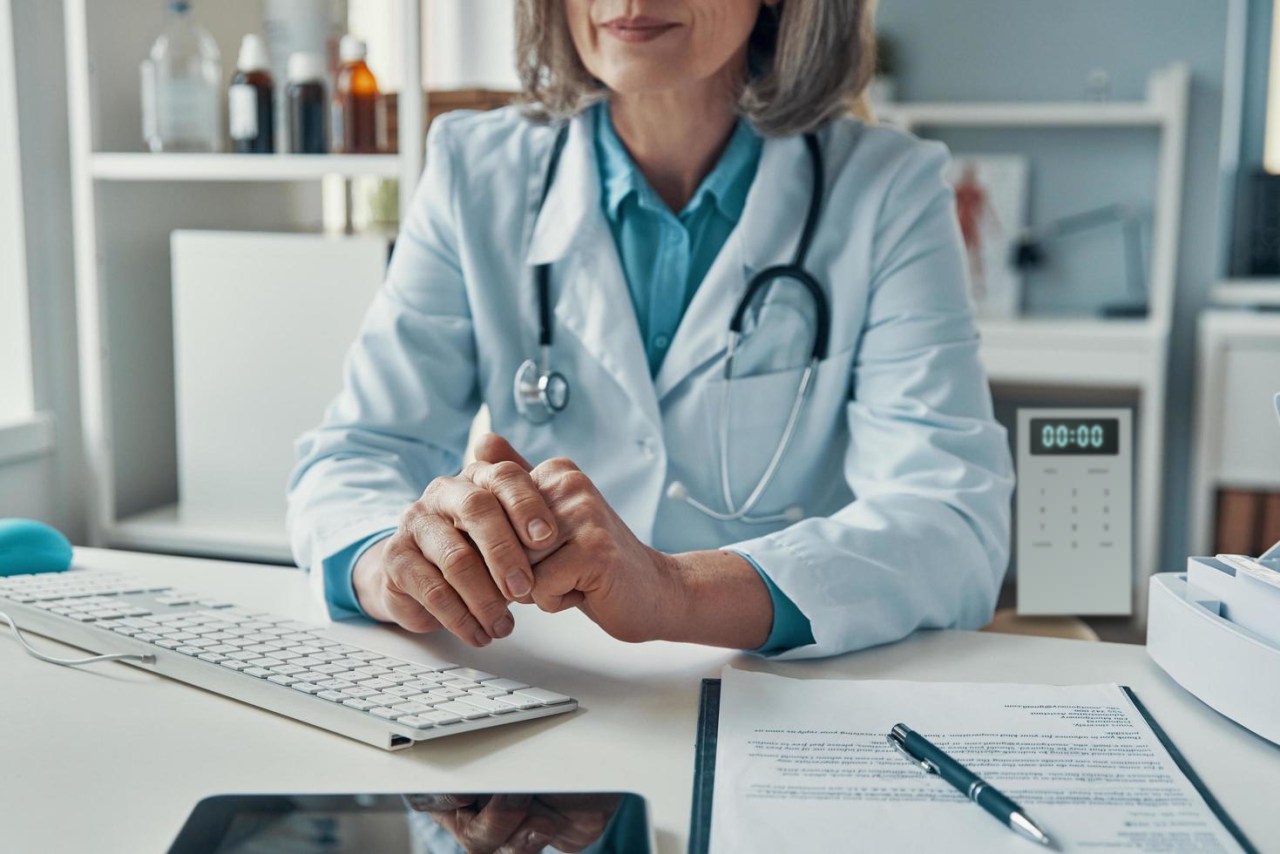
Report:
0h00
